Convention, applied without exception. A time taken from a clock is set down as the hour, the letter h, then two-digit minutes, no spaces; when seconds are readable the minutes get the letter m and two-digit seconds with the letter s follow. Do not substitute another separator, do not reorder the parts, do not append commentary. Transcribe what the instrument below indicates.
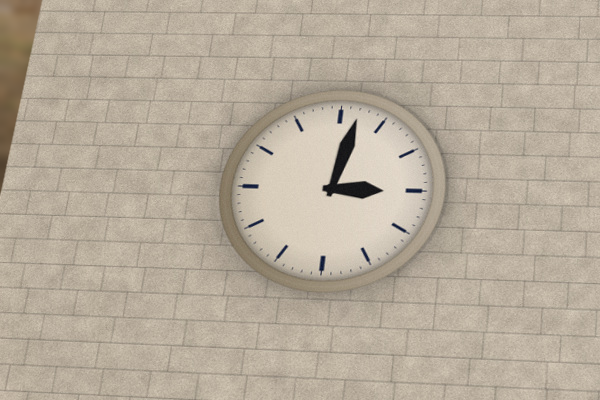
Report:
3h02
